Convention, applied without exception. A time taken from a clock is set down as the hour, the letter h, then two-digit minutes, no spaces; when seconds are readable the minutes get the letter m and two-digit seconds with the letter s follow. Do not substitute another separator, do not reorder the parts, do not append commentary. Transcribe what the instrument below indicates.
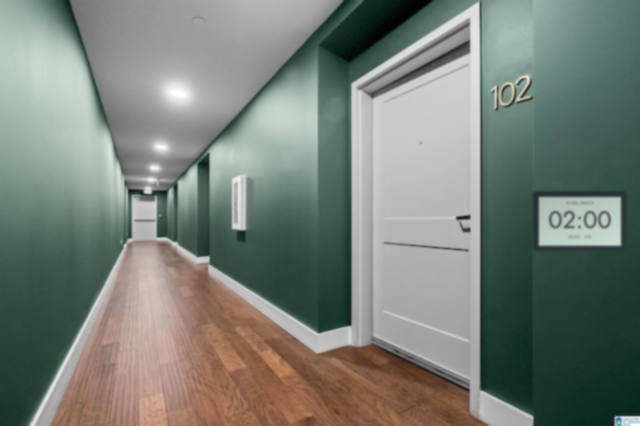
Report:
2h00
